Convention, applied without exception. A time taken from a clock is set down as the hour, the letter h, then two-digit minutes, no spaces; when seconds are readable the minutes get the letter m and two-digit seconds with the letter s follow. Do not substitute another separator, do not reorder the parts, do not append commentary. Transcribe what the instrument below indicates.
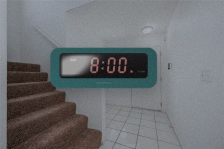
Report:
8h00
